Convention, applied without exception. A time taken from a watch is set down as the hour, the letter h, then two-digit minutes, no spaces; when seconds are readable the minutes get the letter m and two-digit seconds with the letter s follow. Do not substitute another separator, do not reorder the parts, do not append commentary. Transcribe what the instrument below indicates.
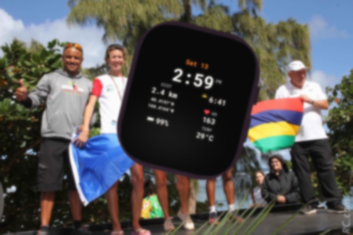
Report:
2h59
